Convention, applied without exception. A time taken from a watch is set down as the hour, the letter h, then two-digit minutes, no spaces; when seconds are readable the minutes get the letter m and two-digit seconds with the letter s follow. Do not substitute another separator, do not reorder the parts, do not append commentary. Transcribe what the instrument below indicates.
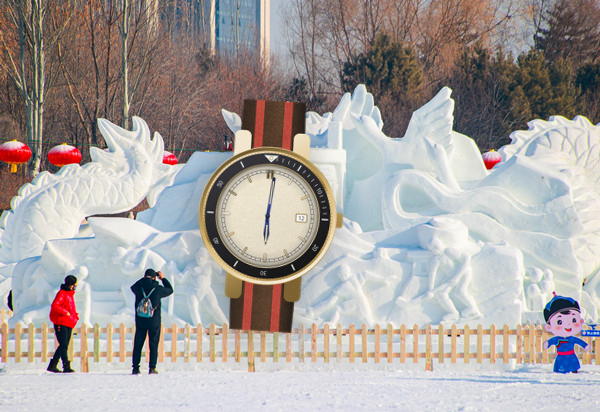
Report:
6h01
